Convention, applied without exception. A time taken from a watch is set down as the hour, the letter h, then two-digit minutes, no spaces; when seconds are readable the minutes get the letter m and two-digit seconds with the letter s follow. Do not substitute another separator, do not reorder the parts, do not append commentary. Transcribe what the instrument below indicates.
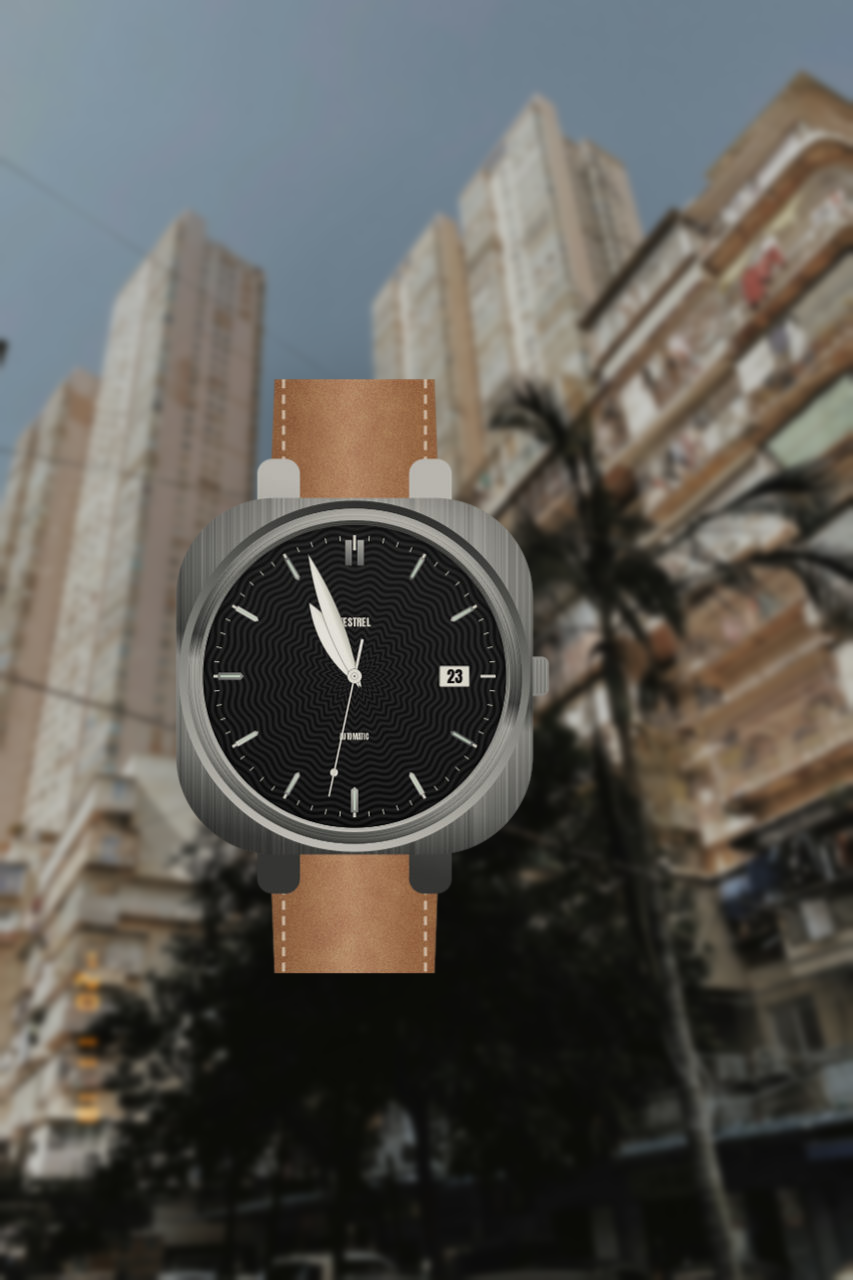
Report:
10h56m32s
